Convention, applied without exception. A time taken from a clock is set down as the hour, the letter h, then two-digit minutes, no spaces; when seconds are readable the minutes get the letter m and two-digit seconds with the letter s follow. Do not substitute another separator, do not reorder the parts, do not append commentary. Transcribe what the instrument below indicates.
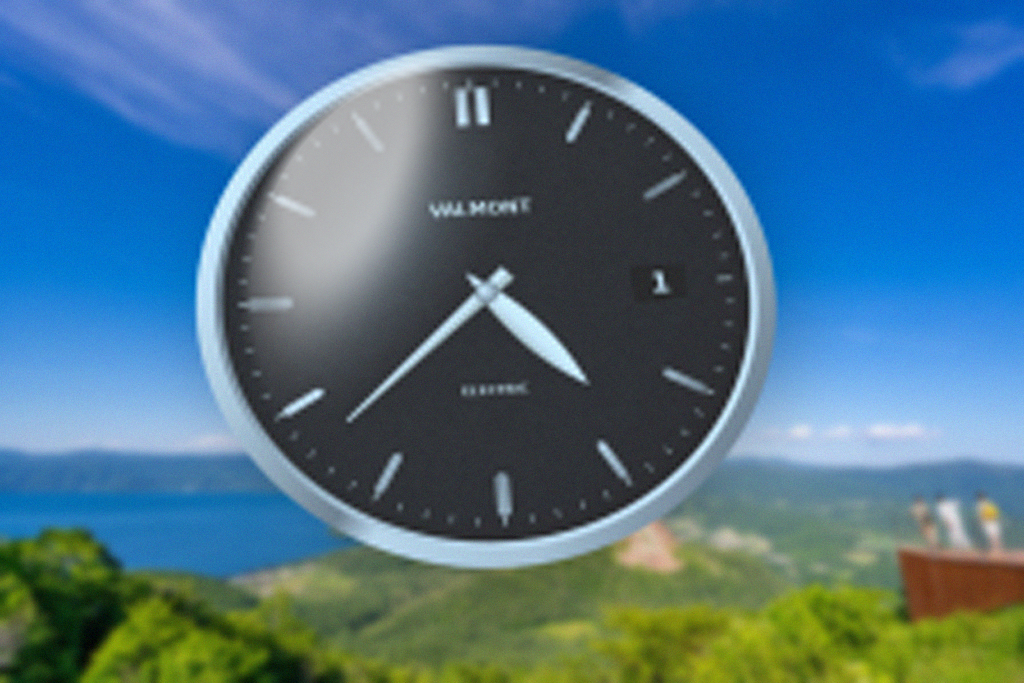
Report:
4h38
